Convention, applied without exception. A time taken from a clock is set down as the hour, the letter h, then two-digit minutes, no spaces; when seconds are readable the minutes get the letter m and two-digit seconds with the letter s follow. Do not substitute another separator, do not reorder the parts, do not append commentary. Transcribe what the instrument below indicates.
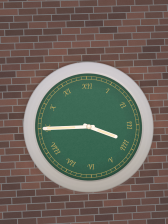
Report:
3h45
